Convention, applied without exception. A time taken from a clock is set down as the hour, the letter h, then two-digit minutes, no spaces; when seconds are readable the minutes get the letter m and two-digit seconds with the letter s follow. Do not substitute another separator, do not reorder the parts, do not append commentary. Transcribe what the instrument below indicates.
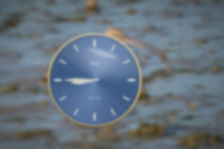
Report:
8h45
